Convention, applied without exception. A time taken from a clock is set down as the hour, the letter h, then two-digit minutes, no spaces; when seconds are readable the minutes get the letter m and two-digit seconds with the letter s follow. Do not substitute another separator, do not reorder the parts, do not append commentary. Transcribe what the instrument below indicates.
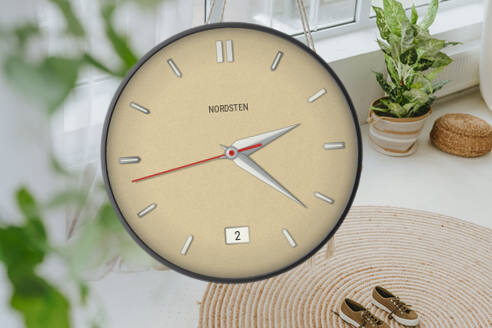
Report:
2h21m43s
